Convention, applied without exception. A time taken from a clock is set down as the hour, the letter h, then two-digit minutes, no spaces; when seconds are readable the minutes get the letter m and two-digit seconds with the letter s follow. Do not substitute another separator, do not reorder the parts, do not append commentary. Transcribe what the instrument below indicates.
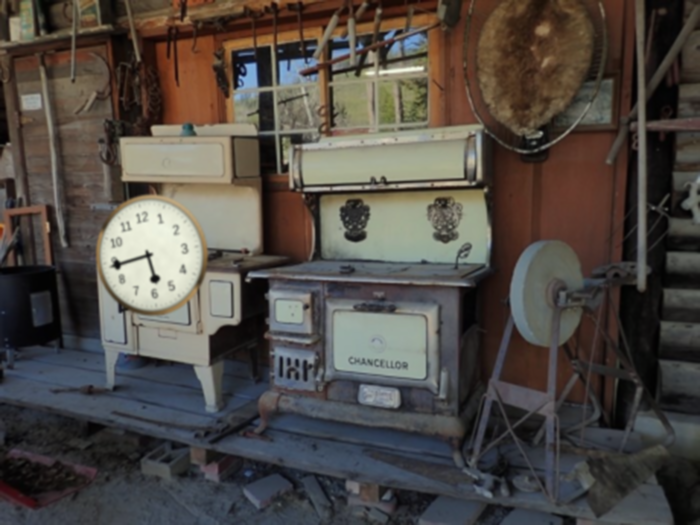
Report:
5h44
